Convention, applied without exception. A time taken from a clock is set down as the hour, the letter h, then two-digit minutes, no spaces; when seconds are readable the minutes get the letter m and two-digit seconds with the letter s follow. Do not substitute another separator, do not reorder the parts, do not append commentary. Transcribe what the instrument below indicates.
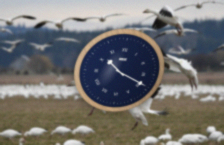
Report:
10h19
